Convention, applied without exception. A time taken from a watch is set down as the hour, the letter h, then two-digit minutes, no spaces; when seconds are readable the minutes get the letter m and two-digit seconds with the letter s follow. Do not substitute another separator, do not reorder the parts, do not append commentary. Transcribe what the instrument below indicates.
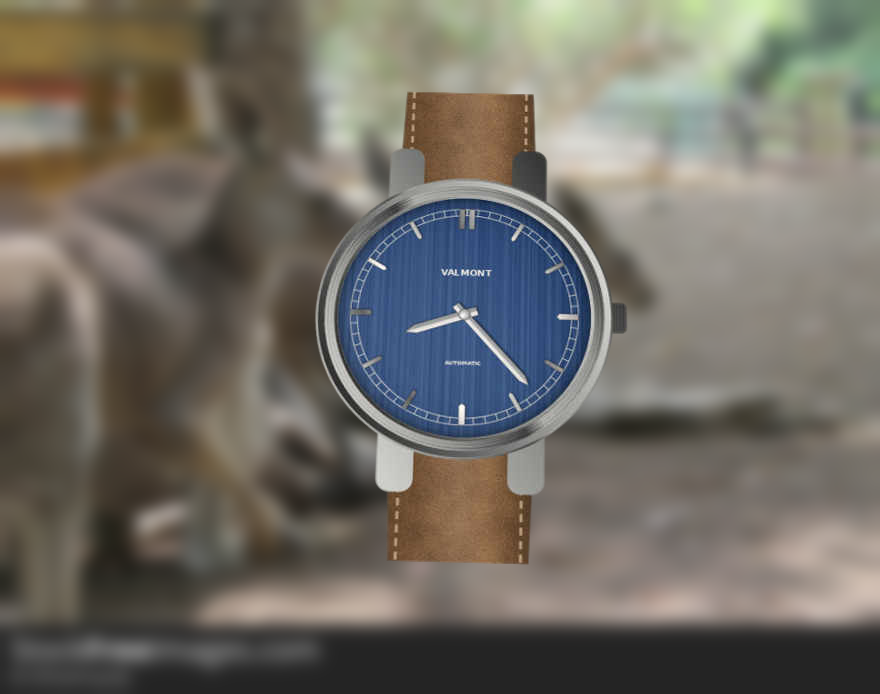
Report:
8h23
